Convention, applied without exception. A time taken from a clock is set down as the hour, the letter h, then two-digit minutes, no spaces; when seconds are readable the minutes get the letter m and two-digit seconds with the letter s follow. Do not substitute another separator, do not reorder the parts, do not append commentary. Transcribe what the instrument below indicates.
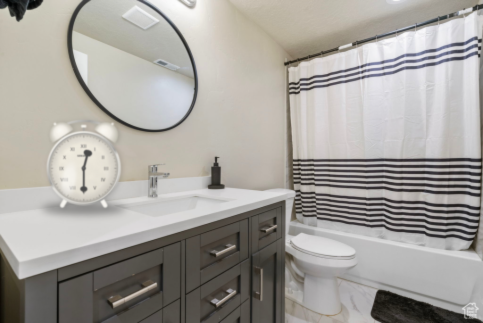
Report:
12h30
